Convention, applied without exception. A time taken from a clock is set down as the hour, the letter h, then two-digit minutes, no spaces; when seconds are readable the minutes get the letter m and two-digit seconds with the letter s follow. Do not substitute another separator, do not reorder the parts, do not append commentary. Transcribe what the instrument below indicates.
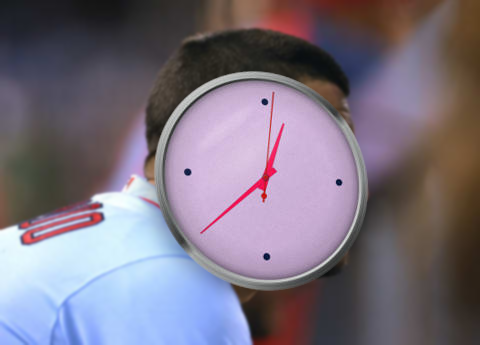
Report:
12h38m01s
